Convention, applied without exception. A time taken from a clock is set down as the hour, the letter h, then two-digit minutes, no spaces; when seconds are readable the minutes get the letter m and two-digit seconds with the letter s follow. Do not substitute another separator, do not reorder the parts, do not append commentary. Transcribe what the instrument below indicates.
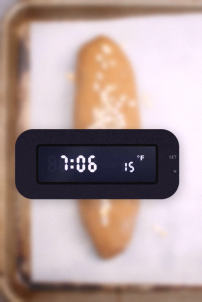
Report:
7h06
